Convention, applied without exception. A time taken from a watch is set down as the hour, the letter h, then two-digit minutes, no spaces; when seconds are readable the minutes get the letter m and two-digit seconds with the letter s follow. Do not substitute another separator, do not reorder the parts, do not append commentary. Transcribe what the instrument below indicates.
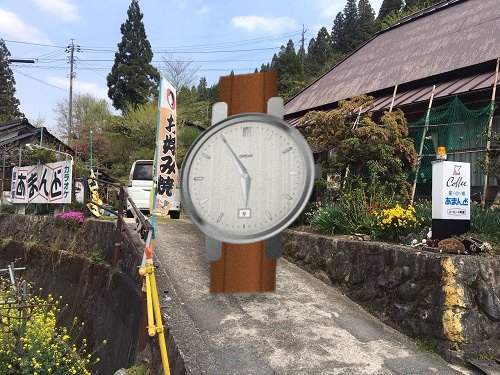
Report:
5h55
